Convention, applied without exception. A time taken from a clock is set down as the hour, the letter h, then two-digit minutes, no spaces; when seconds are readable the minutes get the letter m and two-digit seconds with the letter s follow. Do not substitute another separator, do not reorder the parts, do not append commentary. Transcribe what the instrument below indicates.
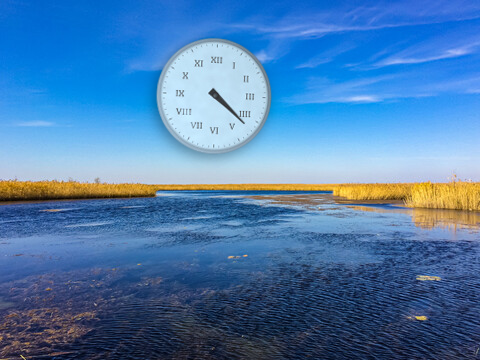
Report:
4h22
